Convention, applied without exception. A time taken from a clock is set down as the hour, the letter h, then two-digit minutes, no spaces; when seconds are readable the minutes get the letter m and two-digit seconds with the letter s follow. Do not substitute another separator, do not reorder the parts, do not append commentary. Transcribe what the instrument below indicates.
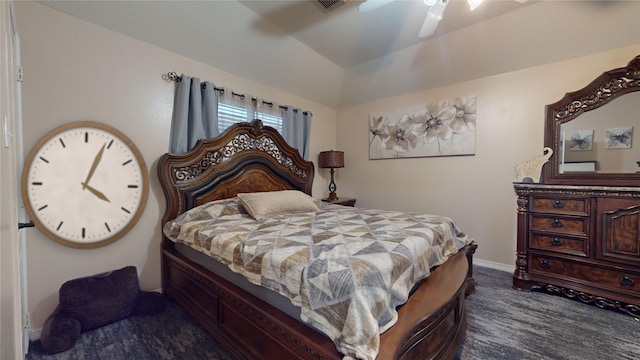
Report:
4h04
